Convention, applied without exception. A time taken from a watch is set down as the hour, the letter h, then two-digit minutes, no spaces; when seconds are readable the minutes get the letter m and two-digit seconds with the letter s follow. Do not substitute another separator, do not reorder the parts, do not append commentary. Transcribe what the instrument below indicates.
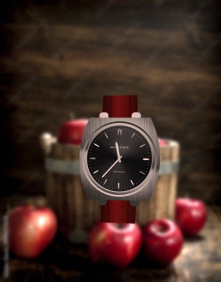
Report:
11h37
